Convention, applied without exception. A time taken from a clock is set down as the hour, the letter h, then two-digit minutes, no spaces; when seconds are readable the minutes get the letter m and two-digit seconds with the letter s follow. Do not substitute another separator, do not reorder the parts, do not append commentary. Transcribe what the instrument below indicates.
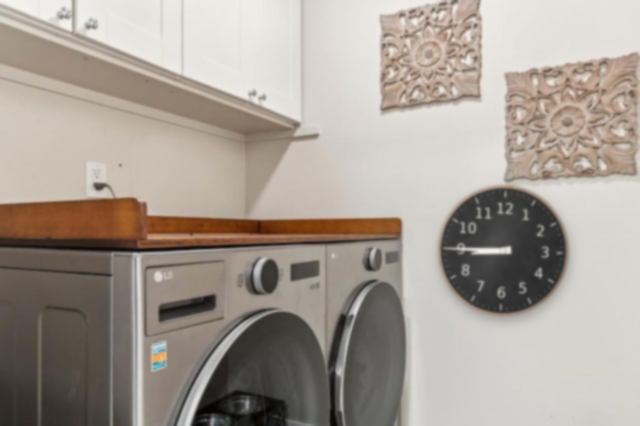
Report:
8h45
